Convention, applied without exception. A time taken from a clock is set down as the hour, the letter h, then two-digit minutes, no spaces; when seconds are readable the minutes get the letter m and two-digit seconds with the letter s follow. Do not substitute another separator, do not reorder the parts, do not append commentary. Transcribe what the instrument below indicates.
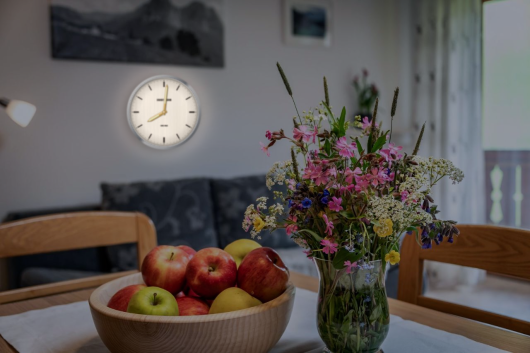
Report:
8h01
